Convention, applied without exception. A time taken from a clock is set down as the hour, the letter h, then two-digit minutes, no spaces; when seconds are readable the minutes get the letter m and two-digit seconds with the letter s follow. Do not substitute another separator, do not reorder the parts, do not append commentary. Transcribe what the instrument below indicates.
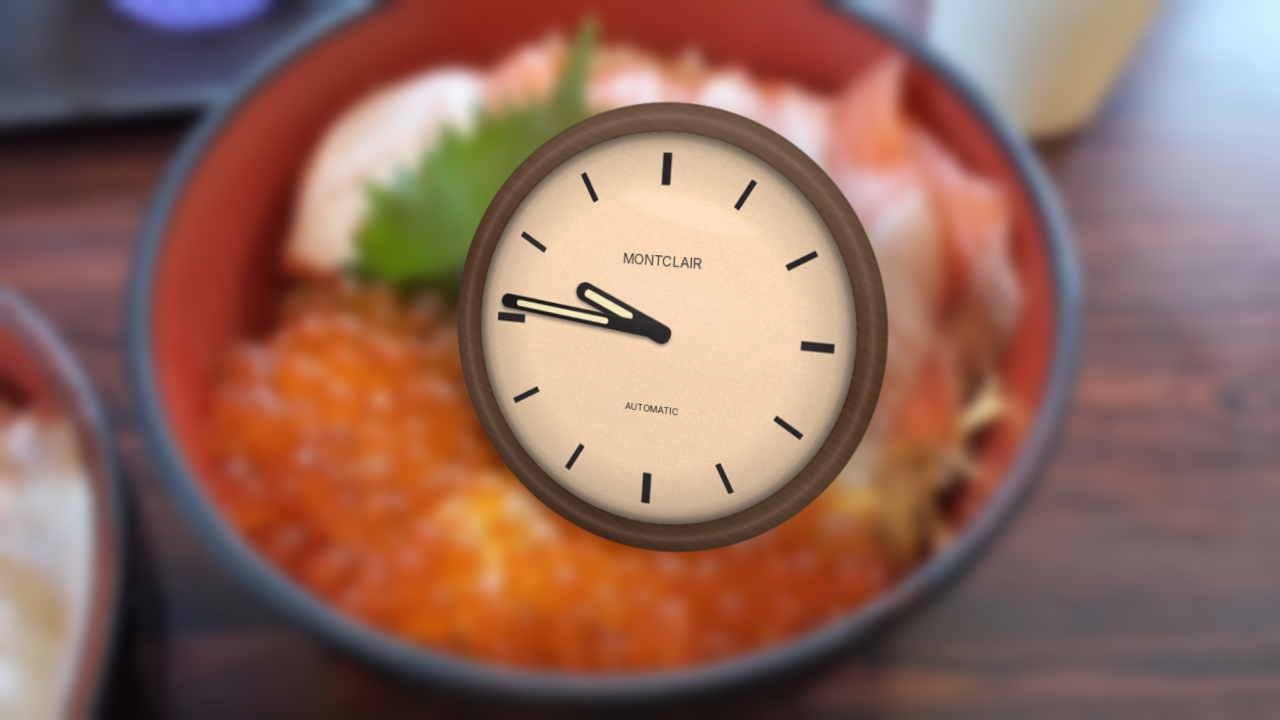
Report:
9h46
